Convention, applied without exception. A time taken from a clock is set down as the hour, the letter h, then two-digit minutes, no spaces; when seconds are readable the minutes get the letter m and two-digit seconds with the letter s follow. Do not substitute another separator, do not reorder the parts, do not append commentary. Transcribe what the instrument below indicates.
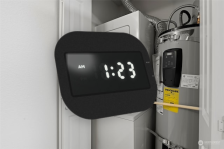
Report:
1h23
